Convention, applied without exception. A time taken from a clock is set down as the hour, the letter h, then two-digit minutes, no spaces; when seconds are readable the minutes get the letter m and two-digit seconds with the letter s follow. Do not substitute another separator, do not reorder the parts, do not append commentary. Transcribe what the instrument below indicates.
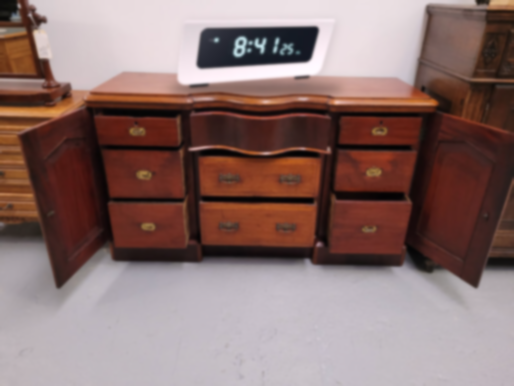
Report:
8h41
